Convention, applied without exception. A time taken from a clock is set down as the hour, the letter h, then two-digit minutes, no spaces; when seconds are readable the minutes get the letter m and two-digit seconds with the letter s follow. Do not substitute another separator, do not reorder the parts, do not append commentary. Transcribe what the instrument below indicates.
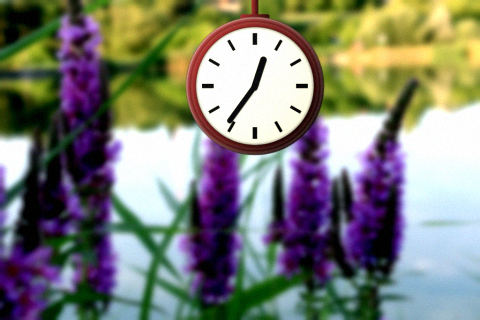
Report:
12h36
